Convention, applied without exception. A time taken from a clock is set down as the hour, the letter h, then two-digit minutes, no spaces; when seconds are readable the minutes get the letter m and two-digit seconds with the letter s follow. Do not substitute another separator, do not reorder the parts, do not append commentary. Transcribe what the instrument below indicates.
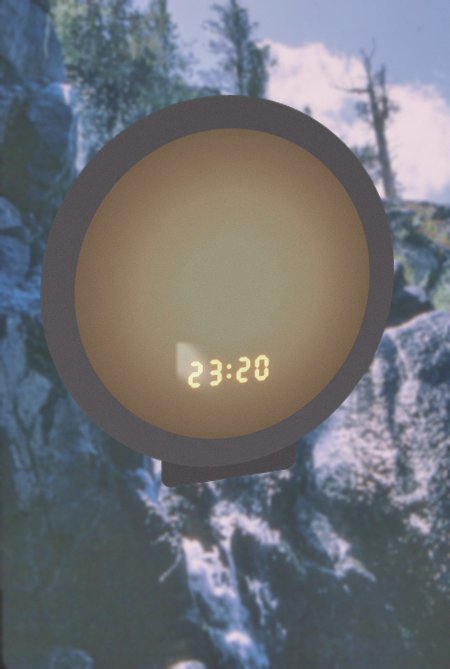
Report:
23h20
